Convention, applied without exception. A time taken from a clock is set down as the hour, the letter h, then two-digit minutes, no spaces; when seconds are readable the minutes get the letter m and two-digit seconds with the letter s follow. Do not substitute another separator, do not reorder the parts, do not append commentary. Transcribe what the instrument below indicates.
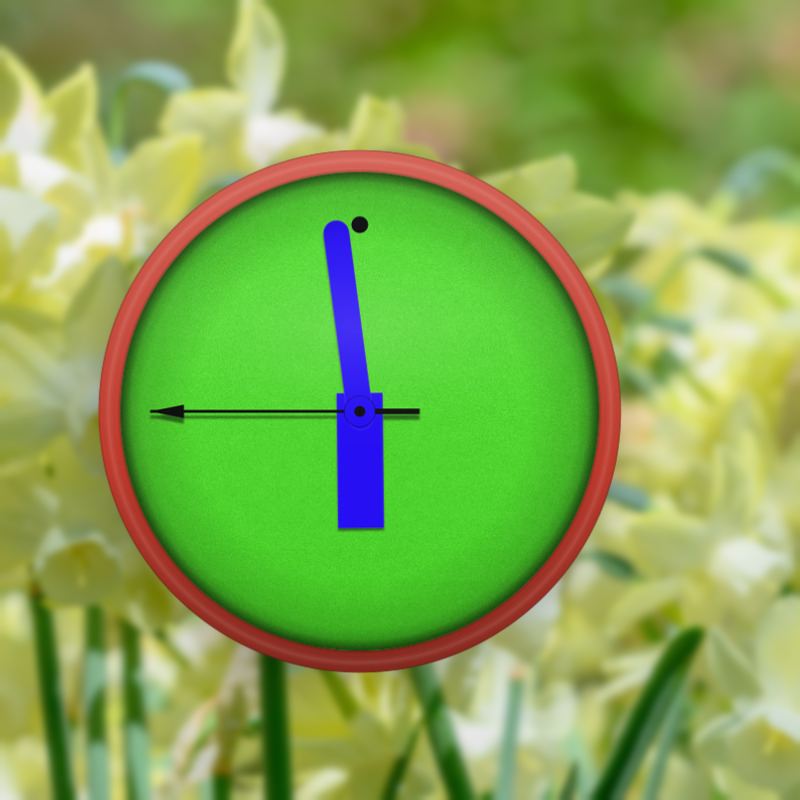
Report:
5h58m45s
